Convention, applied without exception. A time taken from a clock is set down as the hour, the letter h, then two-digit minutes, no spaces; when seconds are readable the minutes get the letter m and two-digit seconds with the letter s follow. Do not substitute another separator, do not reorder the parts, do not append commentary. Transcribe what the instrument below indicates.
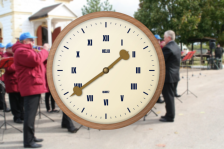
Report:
1h39
